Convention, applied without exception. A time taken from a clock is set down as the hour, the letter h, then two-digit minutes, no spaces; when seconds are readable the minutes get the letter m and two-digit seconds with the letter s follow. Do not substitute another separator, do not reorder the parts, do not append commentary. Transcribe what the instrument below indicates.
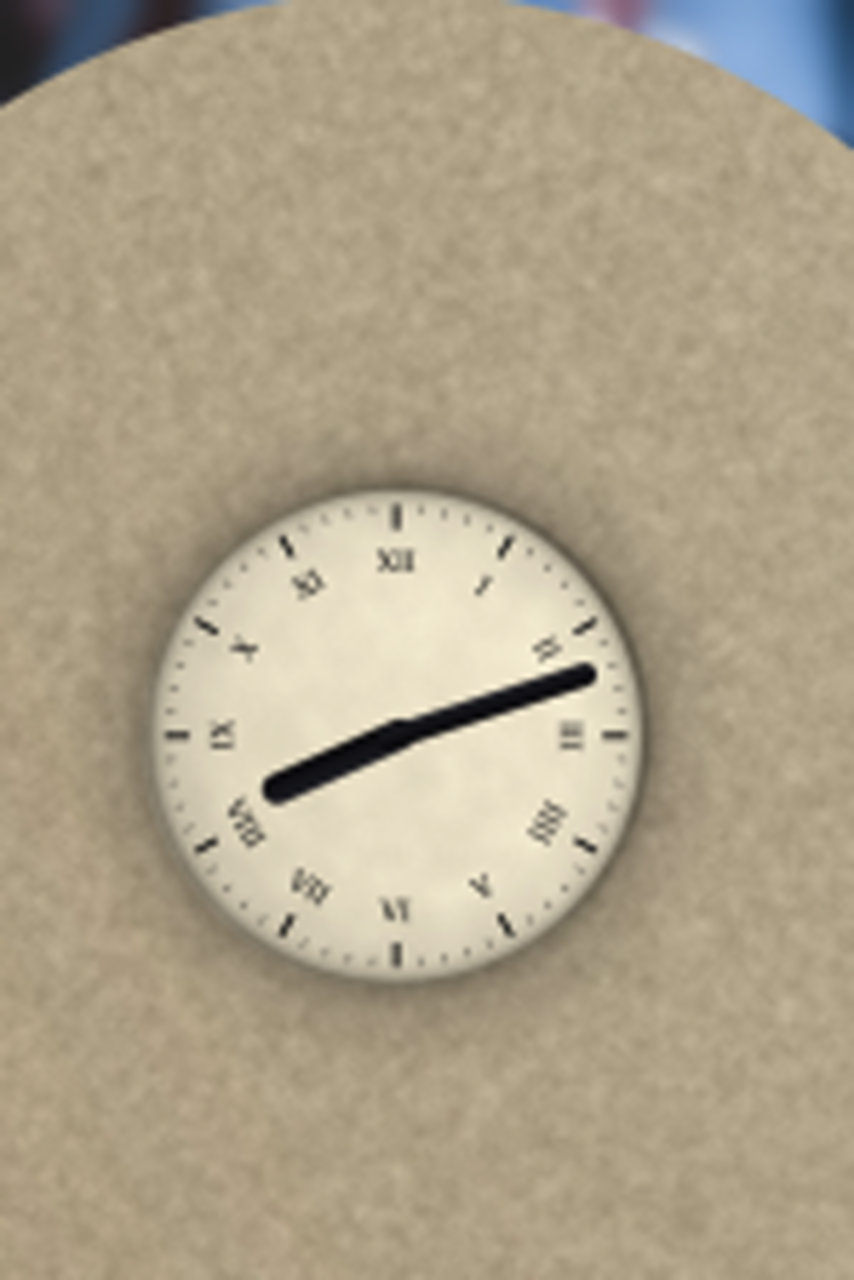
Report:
8h12
